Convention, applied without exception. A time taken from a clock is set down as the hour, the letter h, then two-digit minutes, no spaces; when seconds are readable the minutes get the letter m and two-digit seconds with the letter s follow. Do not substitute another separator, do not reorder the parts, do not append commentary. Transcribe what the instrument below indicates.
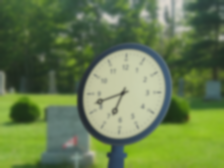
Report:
6h42
